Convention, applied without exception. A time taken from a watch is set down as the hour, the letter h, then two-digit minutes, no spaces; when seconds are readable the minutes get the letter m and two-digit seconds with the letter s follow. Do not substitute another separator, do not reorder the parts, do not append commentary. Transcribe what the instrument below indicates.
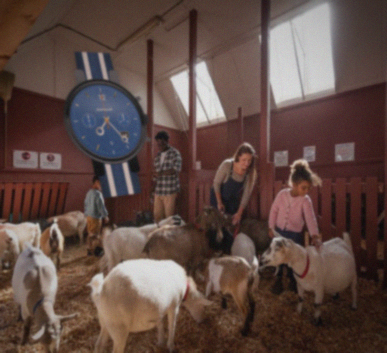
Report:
7h24
